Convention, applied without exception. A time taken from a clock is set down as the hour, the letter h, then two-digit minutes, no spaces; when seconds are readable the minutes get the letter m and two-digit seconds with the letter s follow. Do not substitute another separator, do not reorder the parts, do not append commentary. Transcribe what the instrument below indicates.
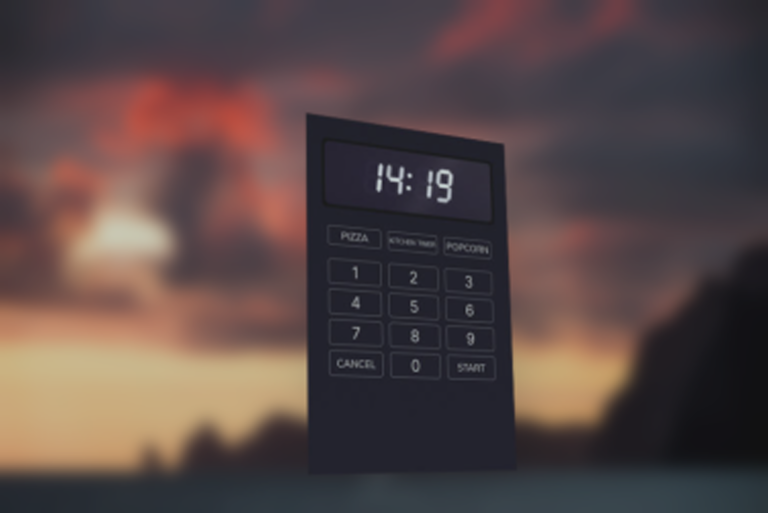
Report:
14h19
